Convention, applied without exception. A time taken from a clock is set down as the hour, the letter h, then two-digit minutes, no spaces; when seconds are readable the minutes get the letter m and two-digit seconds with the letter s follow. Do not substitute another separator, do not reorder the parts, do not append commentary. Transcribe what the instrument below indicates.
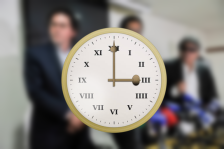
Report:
3h00
